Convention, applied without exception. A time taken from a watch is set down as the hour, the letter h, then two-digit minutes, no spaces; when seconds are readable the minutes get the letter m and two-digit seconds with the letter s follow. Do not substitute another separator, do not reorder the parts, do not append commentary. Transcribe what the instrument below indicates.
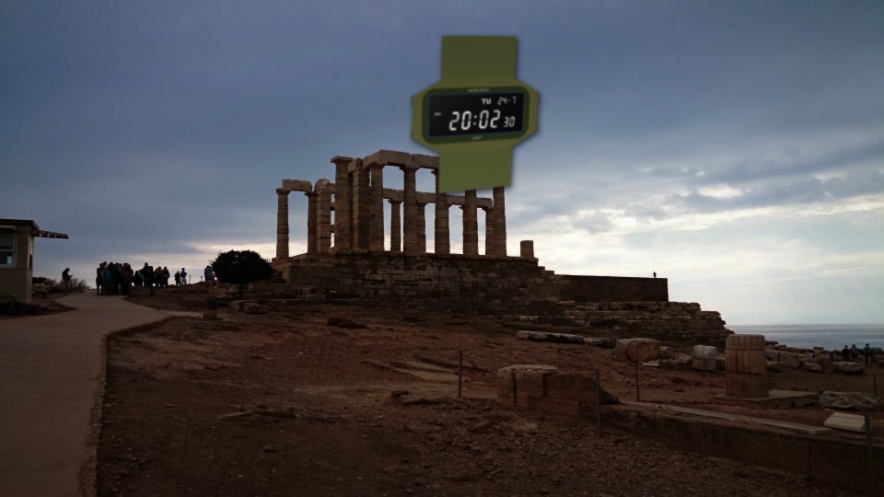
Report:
20h02
